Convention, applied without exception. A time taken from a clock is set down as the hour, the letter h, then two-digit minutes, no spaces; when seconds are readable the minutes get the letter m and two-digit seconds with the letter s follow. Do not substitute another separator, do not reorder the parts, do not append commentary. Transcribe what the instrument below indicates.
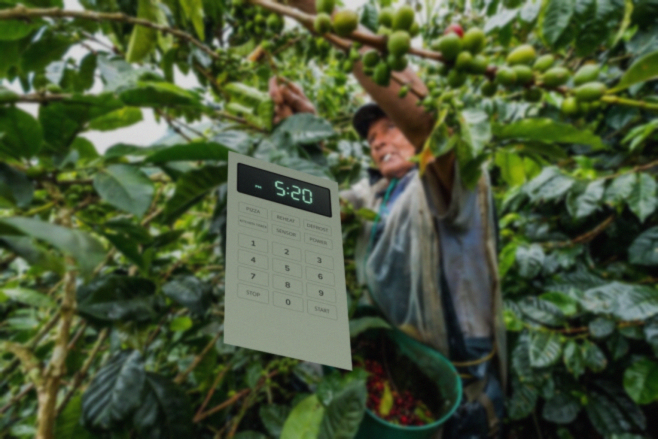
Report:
5h20
